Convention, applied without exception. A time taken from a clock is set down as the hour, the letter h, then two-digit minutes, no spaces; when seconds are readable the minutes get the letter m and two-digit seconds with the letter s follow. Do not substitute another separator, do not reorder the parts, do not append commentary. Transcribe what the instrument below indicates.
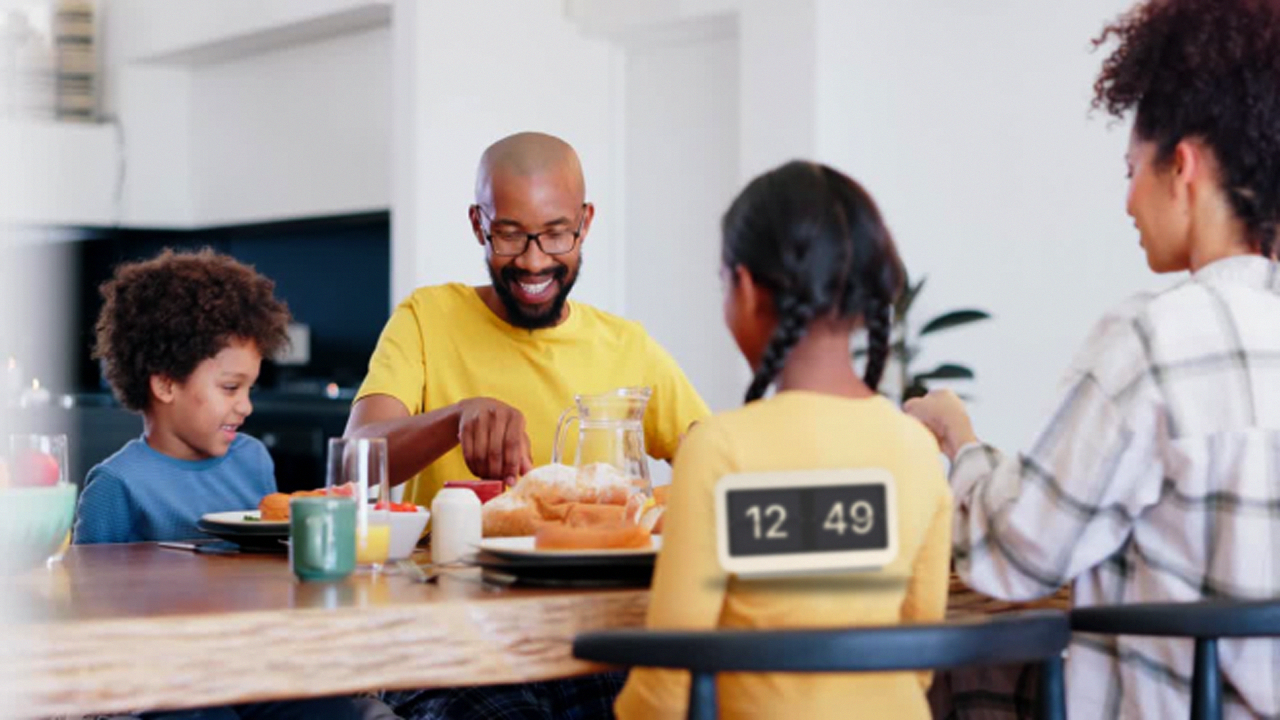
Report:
12h49
